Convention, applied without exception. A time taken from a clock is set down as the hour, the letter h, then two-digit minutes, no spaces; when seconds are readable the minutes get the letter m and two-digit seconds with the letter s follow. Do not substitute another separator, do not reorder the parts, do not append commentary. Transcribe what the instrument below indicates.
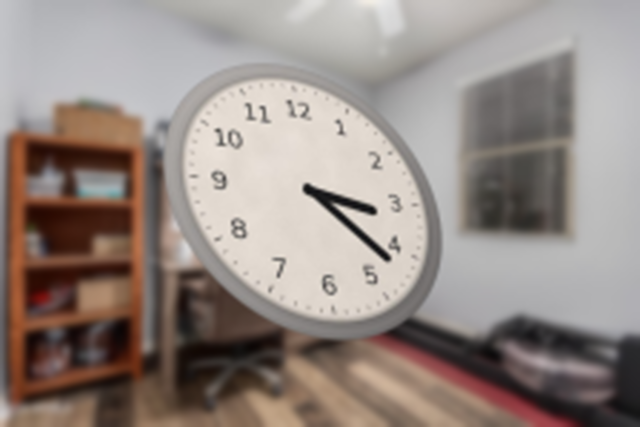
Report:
3h22
